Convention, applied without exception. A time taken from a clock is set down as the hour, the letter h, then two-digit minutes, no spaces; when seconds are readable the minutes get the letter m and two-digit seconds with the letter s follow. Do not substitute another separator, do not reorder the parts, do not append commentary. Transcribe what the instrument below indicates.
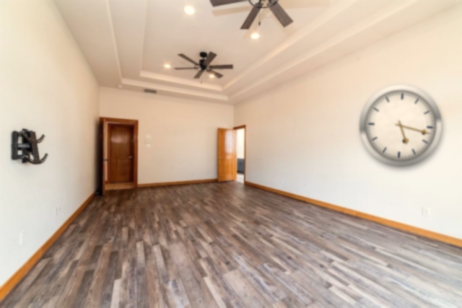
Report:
5h17
